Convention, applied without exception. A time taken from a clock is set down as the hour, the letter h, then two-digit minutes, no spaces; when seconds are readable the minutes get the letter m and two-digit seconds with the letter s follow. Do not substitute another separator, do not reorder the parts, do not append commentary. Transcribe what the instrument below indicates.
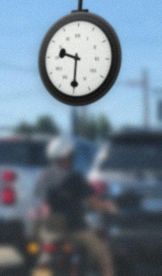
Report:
9h30
